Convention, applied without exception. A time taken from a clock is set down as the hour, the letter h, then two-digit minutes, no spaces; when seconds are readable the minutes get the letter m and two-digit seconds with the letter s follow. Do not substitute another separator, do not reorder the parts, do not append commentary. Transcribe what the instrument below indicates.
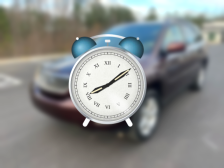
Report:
8h09
